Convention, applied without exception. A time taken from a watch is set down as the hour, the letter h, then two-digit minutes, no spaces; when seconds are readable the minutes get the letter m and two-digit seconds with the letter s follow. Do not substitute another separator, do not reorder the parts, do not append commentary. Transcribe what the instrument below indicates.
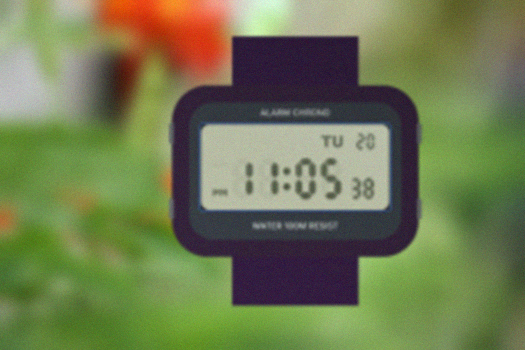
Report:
11h05m38s
